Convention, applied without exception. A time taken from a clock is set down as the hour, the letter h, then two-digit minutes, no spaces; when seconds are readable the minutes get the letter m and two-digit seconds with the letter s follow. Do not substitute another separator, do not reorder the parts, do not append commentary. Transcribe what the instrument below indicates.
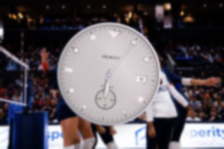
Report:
6h05
